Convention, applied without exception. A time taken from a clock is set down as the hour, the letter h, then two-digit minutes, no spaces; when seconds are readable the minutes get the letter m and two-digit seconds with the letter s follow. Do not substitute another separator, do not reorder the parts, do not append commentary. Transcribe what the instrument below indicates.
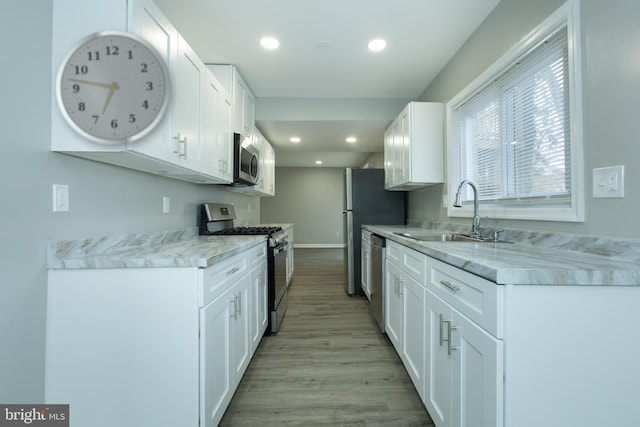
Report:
6h47
